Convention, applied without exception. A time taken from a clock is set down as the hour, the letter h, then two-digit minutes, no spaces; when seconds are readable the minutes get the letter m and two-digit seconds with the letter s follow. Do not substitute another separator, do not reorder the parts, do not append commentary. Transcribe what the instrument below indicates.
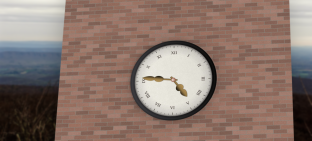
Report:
4h46
